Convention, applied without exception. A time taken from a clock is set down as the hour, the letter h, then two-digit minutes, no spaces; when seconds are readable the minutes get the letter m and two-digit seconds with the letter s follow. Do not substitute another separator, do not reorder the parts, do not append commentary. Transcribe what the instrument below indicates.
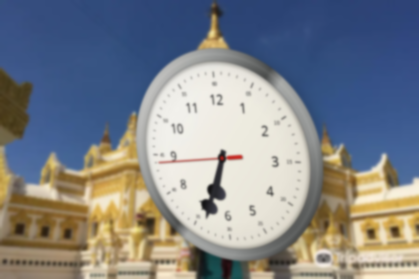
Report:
6h33m44s
